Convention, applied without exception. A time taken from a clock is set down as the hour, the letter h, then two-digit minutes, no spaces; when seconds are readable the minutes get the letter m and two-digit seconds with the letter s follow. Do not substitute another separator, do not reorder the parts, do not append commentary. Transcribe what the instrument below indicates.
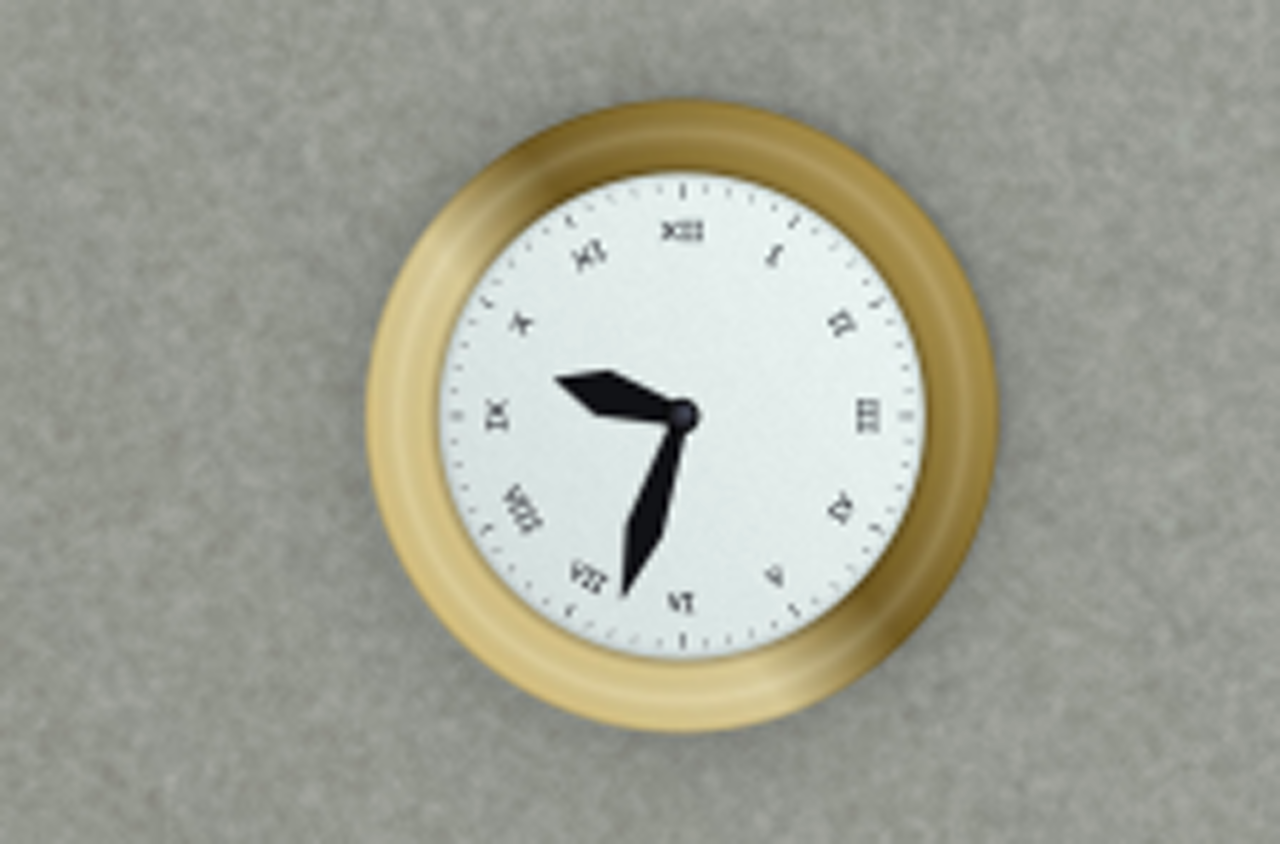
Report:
9h33
